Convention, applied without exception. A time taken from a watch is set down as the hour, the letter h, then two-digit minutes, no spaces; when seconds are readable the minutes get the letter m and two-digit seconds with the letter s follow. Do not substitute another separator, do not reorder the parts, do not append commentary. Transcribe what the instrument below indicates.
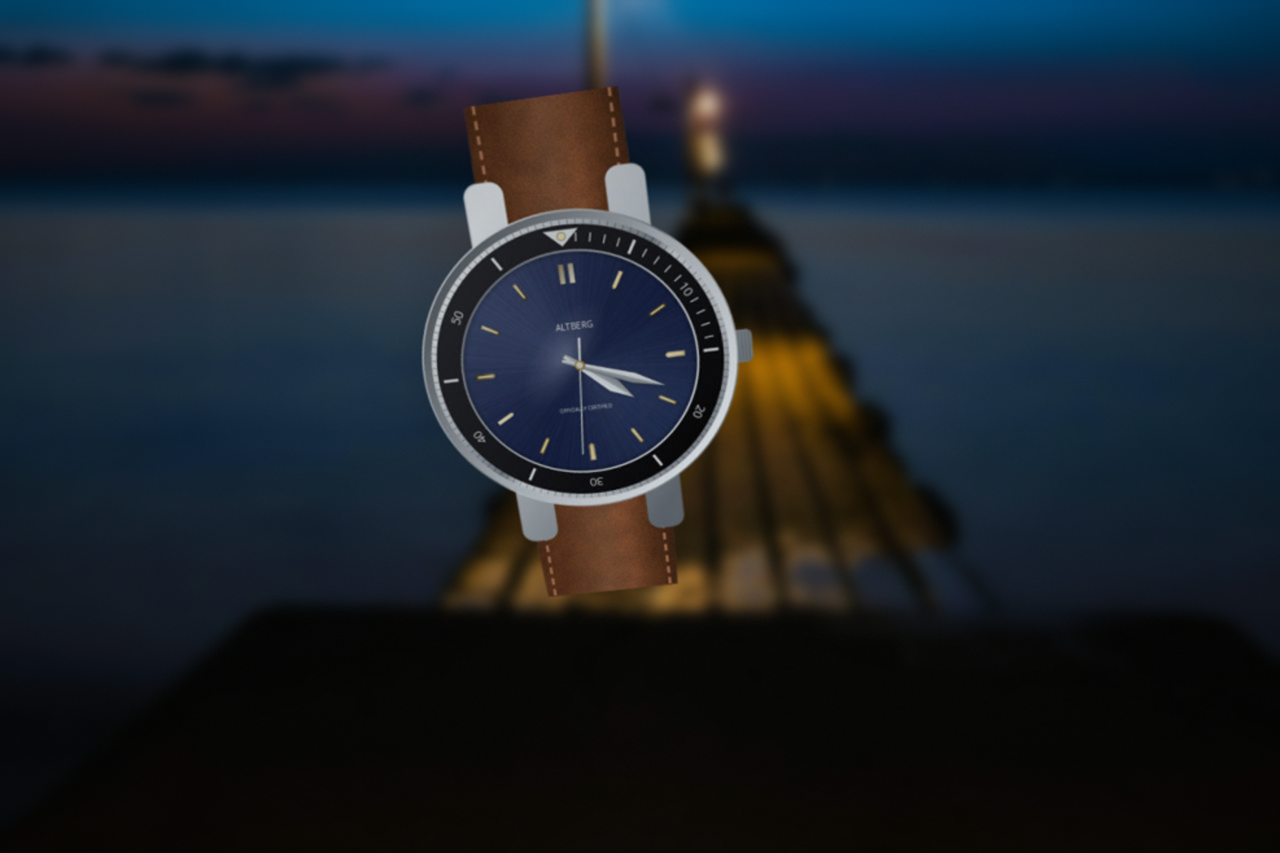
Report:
4h18m31s
